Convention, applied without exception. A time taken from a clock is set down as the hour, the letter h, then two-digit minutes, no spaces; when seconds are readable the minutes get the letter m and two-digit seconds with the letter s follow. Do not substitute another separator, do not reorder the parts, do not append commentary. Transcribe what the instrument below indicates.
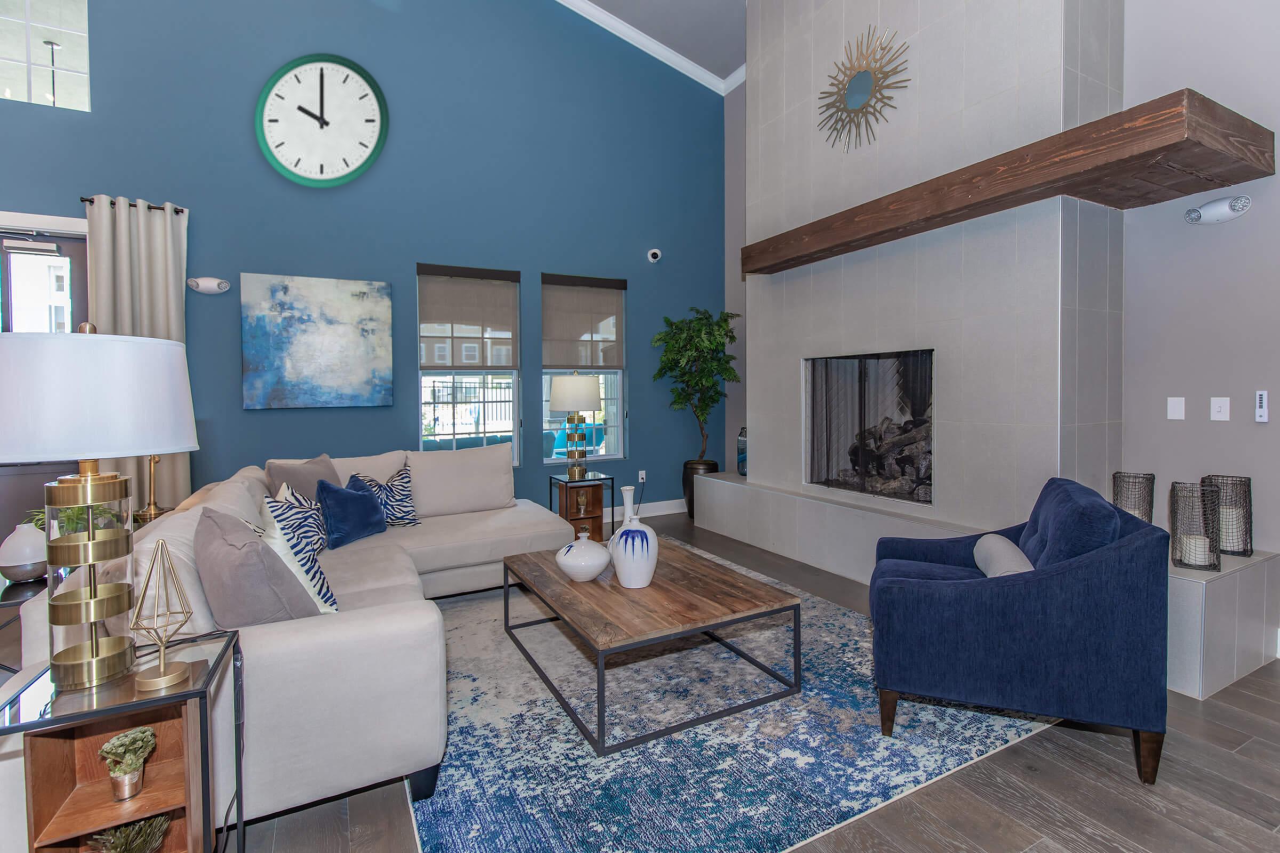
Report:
10h00
